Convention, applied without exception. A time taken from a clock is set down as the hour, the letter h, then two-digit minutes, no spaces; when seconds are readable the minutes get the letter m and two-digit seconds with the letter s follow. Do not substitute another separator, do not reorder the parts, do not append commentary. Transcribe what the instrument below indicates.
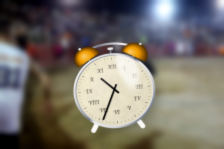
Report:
10h34
